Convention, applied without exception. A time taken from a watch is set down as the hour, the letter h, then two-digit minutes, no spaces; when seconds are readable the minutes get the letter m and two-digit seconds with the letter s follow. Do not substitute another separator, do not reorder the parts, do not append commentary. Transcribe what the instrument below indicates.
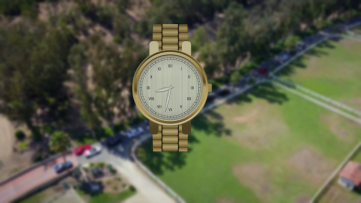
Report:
8h32
